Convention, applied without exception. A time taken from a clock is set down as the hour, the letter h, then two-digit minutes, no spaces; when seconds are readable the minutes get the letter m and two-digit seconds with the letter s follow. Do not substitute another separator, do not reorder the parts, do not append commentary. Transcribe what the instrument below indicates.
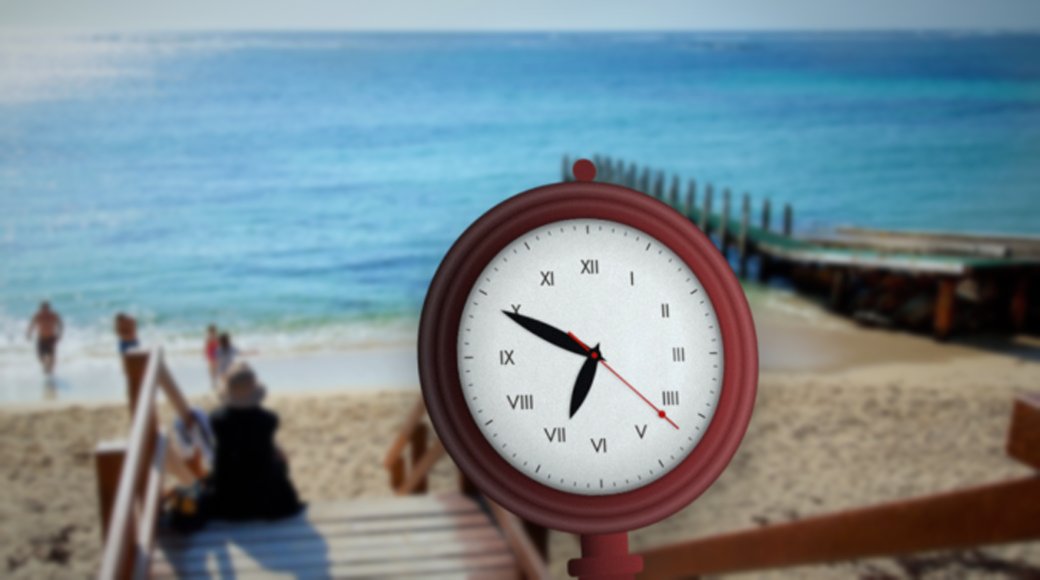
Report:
6h49m22s
